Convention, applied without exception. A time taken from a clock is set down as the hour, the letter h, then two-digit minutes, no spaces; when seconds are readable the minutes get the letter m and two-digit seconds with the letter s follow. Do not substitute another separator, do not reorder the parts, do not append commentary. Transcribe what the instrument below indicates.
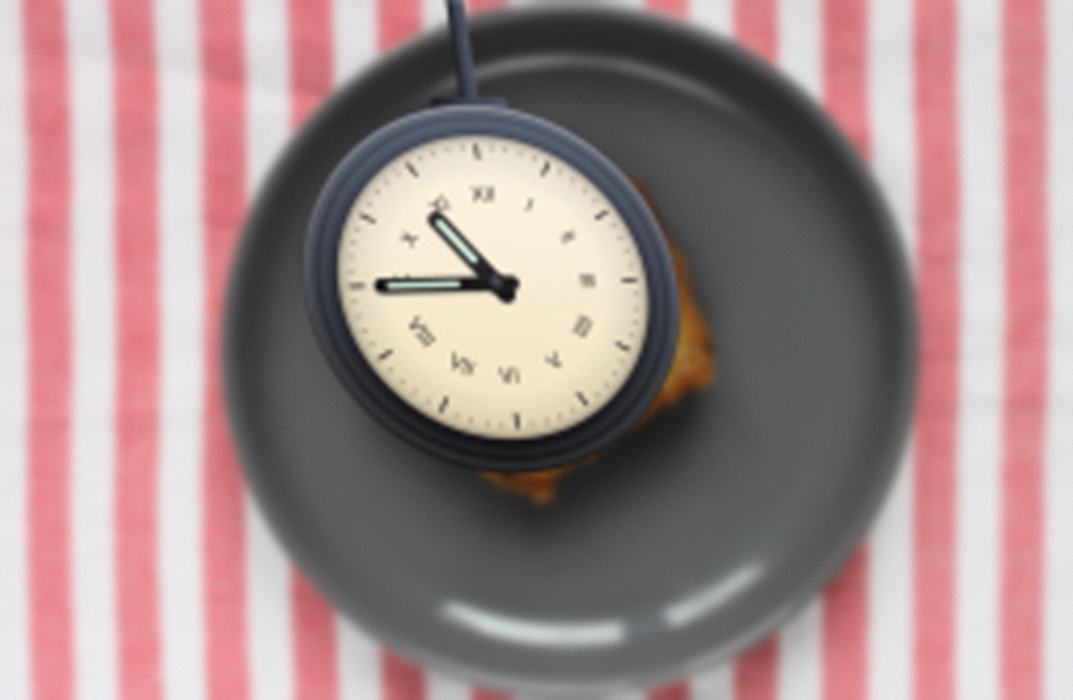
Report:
10h45
